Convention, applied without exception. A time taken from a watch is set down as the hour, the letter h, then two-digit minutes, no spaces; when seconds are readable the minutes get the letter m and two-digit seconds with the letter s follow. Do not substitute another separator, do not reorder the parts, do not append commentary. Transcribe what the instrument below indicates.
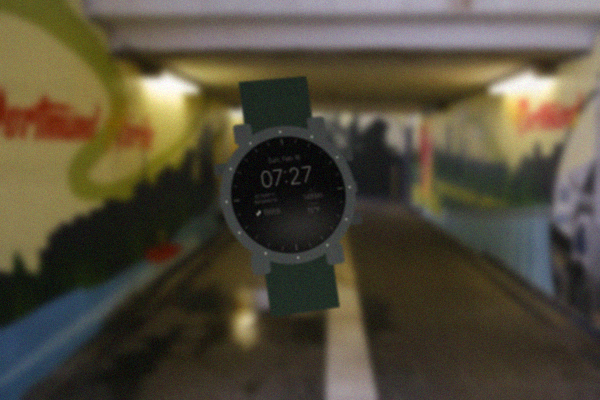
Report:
7h27
